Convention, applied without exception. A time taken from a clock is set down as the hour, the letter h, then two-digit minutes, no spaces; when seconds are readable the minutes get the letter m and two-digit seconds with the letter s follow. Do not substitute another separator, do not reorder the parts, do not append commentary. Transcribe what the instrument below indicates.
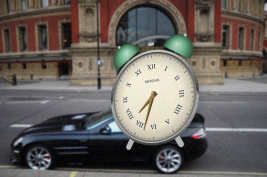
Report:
7h33
